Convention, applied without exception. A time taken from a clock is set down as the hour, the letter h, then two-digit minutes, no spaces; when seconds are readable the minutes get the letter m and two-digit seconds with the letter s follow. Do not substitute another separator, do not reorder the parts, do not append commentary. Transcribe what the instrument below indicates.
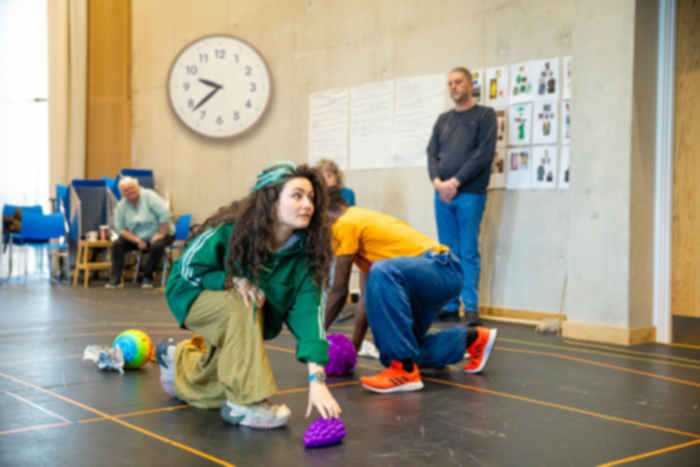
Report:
9h38
